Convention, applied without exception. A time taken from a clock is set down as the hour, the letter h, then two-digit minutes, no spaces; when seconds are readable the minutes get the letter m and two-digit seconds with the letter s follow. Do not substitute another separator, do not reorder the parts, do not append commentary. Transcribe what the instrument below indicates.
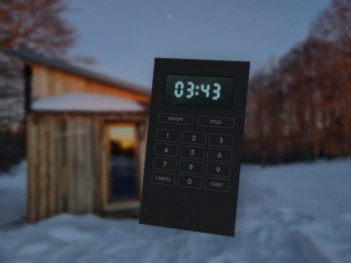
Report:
3h43
